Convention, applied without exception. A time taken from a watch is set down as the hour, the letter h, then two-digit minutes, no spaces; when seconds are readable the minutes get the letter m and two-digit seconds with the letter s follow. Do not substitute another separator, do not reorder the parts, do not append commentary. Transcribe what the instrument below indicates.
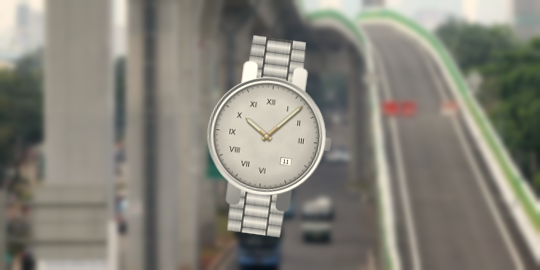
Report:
10h07
